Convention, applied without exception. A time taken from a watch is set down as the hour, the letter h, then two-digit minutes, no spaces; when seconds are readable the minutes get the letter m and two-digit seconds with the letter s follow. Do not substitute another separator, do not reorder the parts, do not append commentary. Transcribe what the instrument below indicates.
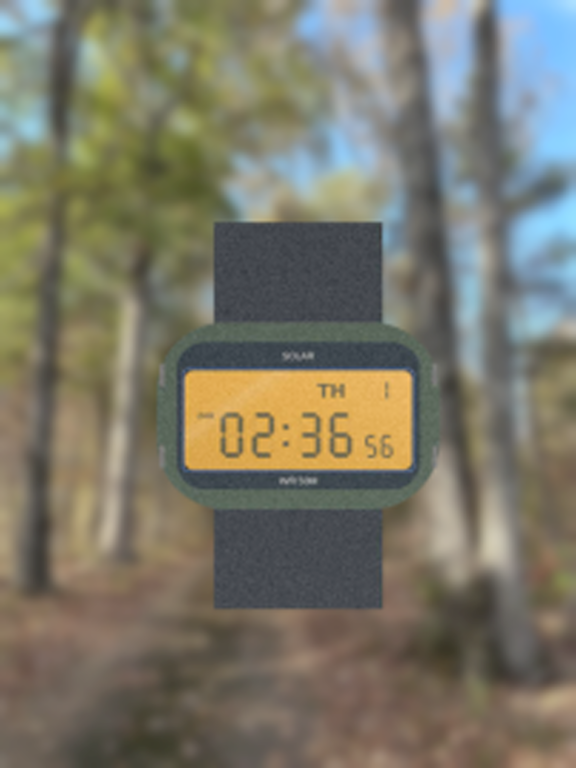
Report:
2h36m56s
